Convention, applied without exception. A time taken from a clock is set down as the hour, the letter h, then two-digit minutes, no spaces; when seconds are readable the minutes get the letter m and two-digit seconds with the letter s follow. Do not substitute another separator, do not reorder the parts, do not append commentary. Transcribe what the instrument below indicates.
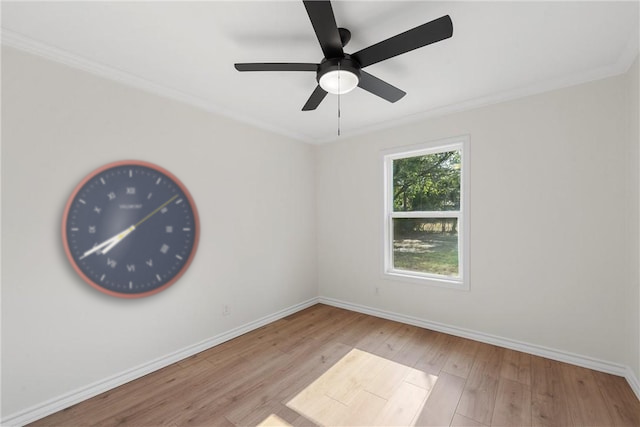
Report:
7h40m09s
